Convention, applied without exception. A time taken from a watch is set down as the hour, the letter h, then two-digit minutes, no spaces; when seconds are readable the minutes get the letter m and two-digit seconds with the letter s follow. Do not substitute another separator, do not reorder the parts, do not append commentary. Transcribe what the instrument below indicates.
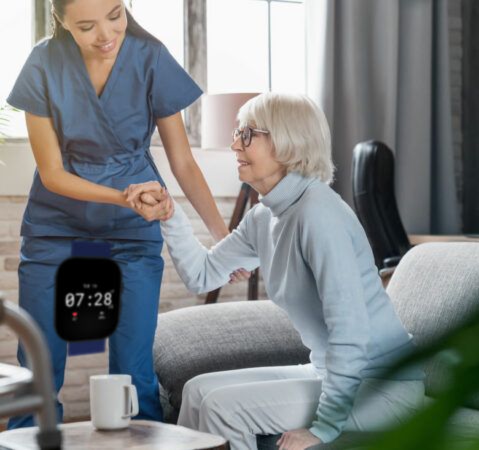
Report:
7h28
